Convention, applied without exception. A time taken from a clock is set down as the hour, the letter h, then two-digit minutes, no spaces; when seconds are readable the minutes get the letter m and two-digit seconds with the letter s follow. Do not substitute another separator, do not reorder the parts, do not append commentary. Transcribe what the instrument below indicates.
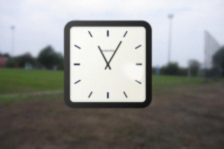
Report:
11h05
